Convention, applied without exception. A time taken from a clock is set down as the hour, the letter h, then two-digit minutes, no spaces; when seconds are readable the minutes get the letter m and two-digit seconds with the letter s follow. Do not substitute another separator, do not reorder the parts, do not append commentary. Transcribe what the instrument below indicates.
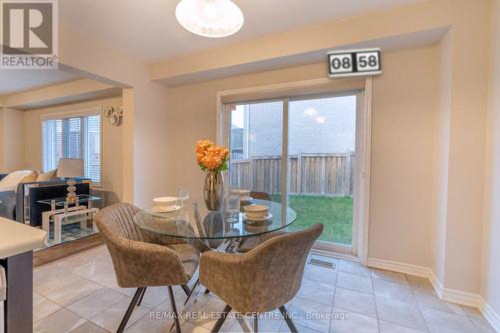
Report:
8h58
